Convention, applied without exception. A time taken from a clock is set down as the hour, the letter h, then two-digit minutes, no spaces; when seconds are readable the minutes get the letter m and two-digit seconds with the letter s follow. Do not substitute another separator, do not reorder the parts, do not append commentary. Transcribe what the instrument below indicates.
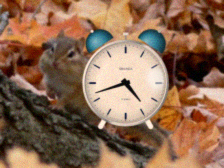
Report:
4h42
